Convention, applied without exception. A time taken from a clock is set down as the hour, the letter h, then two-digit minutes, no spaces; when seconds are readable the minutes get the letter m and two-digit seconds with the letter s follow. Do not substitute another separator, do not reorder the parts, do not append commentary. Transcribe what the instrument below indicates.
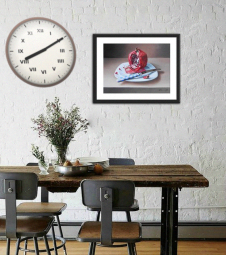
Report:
8h10
